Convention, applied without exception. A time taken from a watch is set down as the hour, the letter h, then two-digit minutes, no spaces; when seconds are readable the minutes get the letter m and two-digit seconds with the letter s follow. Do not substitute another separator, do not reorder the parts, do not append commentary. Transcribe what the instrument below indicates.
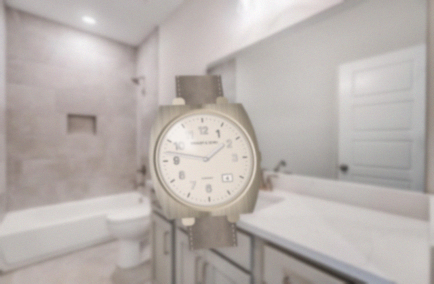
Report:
1h47
